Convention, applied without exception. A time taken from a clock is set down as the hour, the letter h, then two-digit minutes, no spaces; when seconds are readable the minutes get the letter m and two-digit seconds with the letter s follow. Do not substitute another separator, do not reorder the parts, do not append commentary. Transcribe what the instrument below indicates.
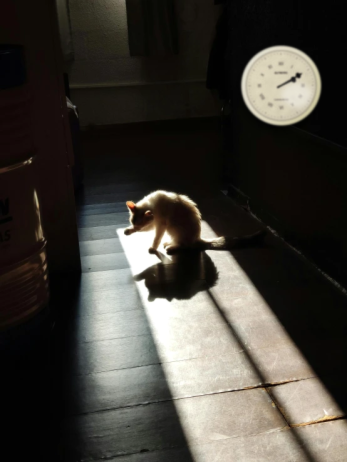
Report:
2h10
